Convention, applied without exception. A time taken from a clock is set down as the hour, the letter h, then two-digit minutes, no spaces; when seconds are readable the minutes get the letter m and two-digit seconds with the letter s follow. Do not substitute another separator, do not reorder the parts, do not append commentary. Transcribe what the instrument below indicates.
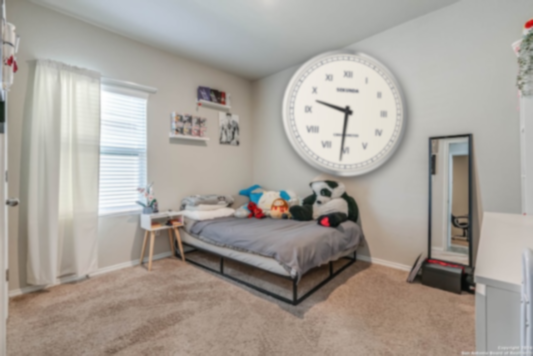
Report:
9h31
